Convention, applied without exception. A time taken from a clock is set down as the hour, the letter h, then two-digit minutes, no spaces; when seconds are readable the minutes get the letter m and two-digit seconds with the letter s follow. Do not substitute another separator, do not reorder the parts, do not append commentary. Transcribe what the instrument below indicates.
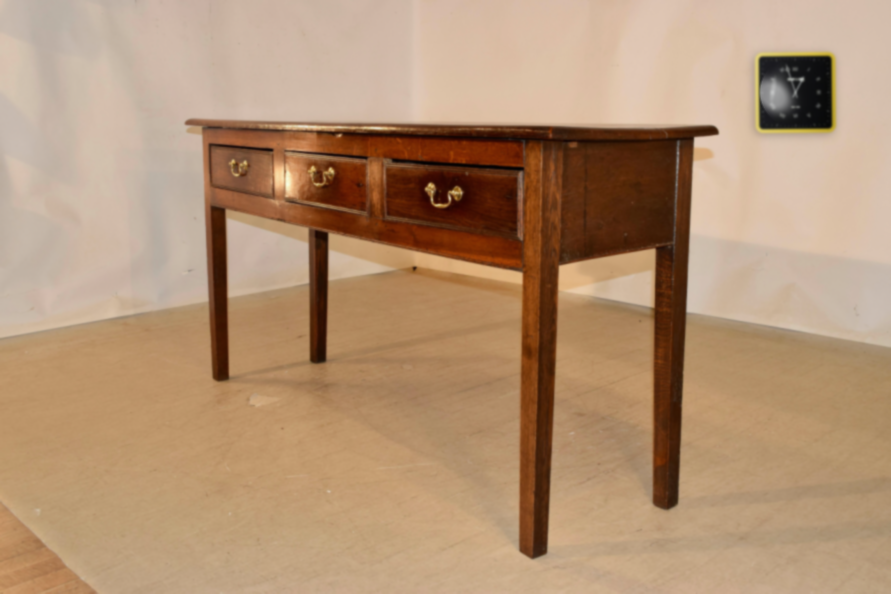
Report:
12h57
